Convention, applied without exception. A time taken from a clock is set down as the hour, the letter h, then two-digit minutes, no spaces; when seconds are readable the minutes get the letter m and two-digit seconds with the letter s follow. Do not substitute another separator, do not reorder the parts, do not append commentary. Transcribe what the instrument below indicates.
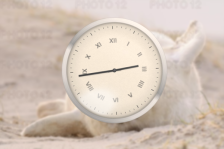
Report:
2h44
